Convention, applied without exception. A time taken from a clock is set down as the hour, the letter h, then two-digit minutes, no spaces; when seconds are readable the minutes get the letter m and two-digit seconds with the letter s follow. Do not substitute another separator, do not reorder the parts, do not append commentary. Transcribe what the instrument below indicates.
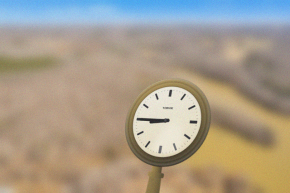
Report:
8h45
